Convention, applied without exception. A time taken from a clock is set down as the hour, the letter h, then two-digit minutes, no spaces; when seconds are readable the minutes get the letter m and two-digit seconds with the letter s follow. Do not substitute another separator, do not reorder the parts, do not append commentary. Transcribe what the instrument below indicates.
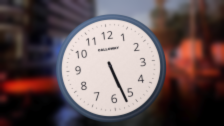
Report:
5h27
